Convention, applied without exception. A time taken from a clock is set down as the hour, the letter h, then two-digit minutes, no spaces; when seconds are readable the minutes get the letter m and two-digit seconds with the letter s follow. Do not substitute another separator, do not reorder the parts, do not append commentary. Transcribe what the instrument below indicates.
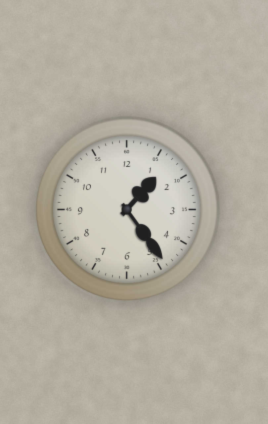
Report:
1h24
